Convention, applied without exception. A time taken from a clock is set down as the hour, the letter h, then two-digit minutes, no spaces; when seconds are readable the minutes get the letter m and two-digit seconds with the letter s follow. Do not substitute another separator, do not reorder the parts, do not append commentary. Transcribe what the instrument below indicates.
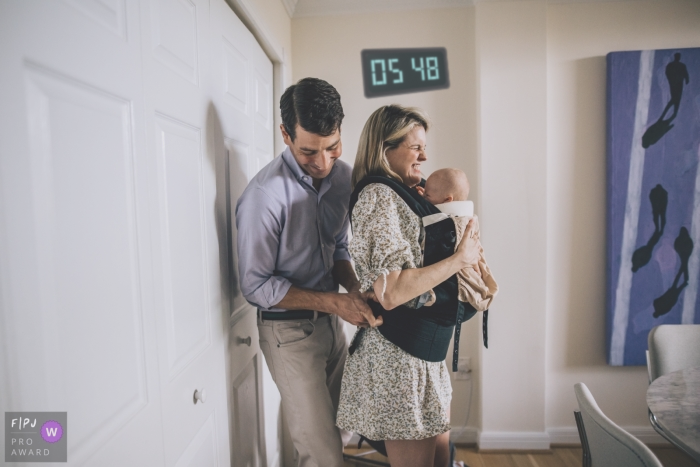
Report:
5h48
